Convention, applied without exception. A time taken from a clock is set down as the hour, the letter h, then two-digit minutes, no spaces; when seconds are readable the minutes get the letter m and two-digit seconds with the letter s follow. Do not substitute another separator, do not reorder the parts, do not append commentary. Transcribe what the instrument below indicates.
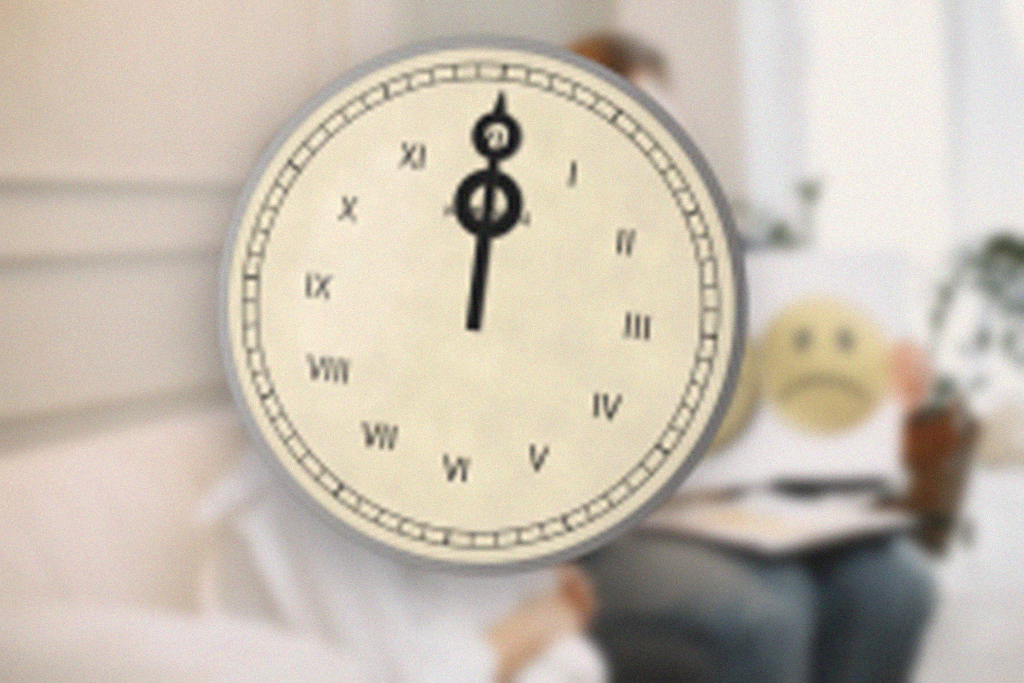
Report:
12h00
